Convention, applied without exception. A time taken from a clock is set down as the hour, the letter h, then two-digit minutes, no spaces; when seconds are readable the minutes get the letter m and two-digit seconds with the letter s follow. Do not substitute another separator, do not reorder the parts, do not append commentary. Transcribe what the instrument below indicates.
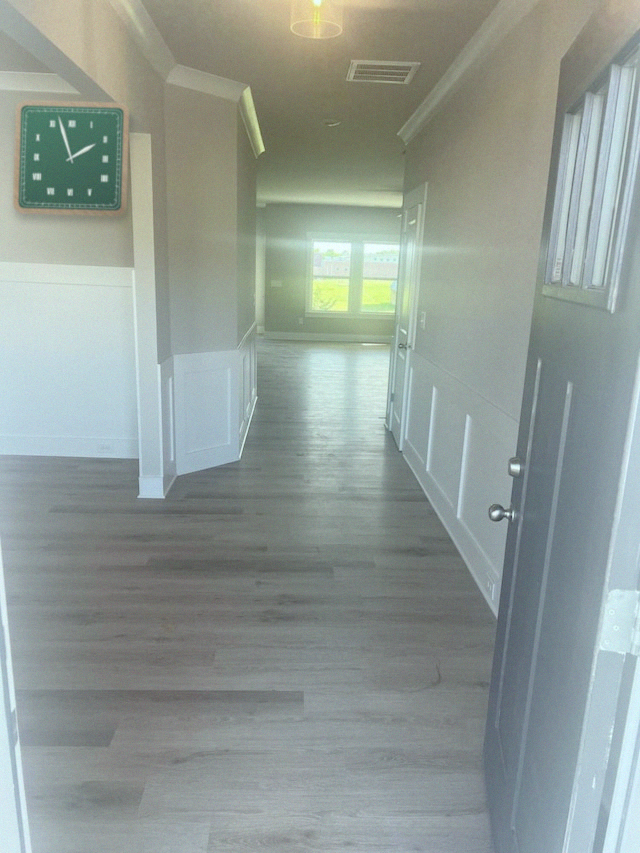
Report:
1h57
